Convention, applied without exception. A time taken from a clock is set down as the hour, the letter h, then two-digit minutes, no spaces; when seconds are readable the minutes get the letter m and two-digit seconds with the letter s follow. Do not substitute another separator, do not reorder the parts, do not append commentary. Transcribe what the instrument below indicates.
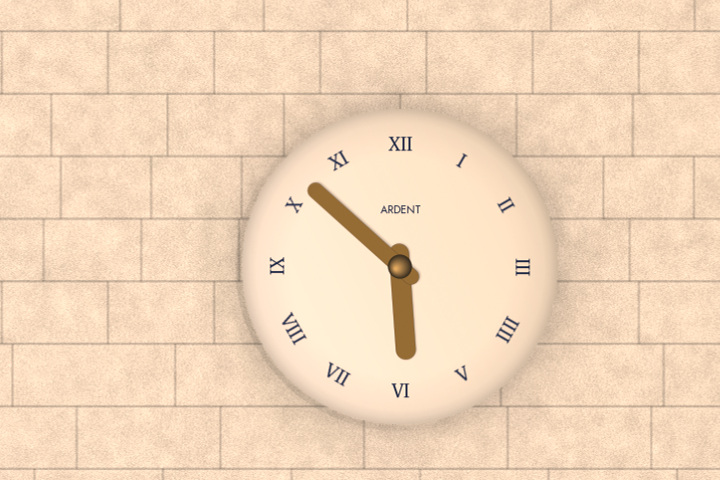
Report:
5h52
